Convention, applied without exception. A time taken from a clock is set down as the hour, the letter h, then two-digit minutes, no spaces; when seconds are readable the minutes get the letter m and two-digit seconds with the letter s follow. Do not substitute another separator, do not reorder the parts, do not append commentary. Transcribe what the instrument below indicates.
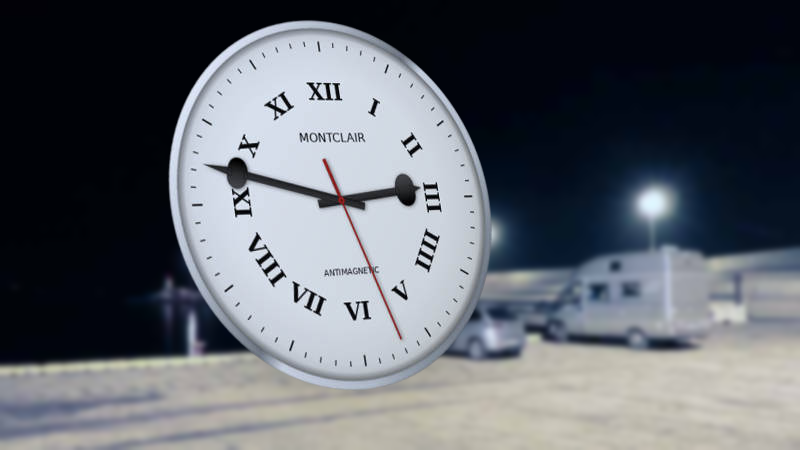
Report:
2h47m27s
